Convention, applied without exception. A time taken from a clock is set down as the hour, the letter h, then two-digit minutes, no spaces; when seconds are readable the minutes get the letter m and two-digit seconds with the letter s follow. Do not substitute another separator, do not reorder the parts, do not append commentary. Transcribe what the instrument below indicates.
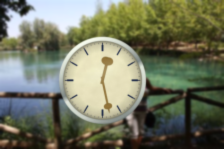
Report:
12h28
